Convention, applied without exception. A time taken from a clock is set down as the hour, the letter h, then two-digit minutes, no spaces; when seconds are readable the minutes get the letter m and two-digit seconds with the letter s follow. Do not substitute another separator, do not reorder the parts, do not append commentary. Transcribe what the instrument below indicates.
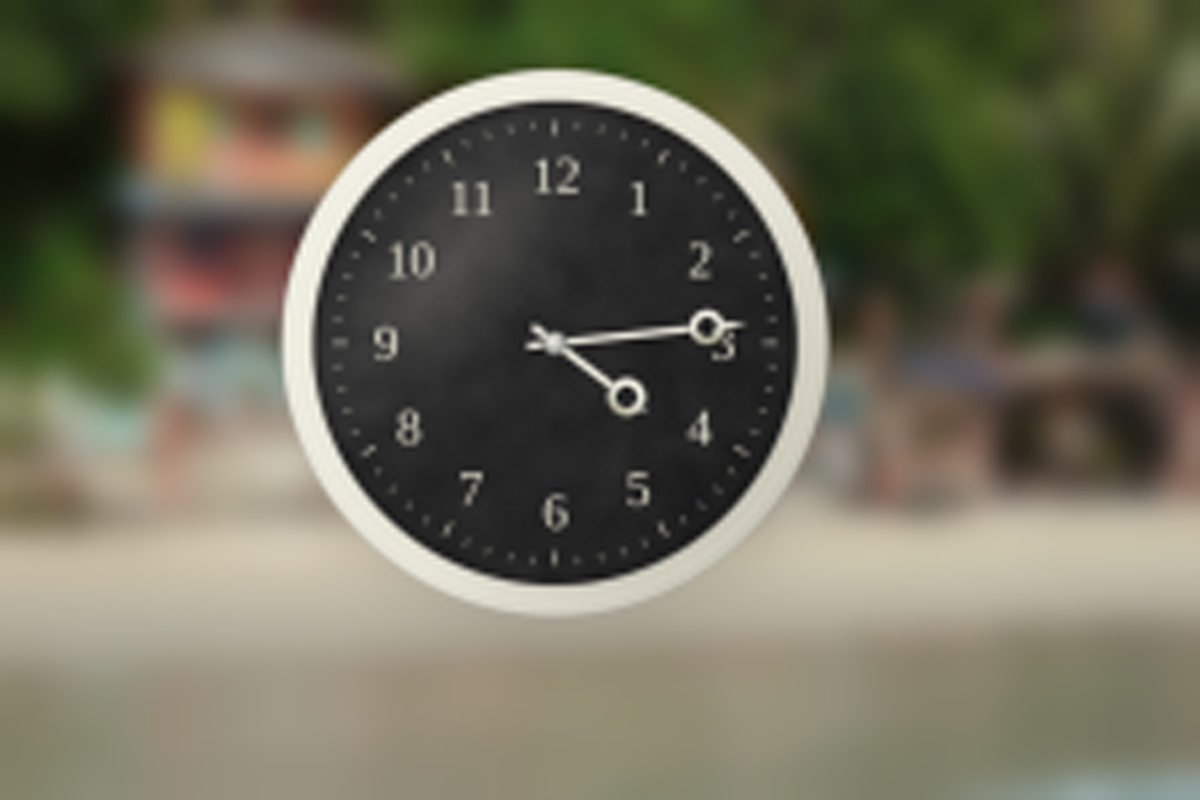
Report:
4h14
